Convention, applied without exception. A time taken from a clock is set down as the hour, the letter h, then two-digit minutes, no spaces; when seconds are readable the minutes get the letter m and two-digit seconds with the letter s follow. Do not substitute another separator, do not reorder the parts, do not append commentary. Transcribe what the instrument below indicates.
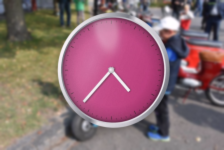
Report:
4h37
